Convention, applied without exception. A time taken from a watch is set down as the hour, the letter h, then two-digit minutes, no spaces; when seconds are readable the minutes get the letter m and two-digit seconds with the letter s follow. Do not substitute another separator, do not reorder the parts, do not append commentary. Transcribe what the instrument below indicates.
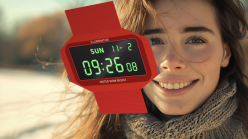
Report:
9h26m08s
